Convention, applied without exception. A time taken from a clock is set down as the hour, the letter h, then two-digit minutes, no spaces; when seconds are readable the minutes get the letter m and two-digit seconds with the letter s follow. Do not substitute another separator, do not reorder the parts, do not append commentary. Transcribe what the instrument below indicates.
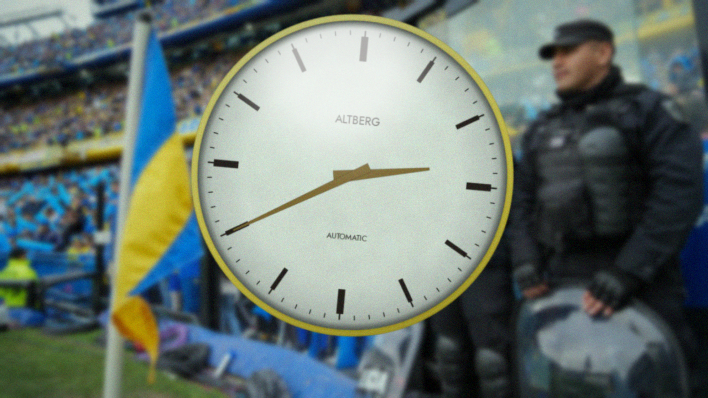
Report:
2h40
